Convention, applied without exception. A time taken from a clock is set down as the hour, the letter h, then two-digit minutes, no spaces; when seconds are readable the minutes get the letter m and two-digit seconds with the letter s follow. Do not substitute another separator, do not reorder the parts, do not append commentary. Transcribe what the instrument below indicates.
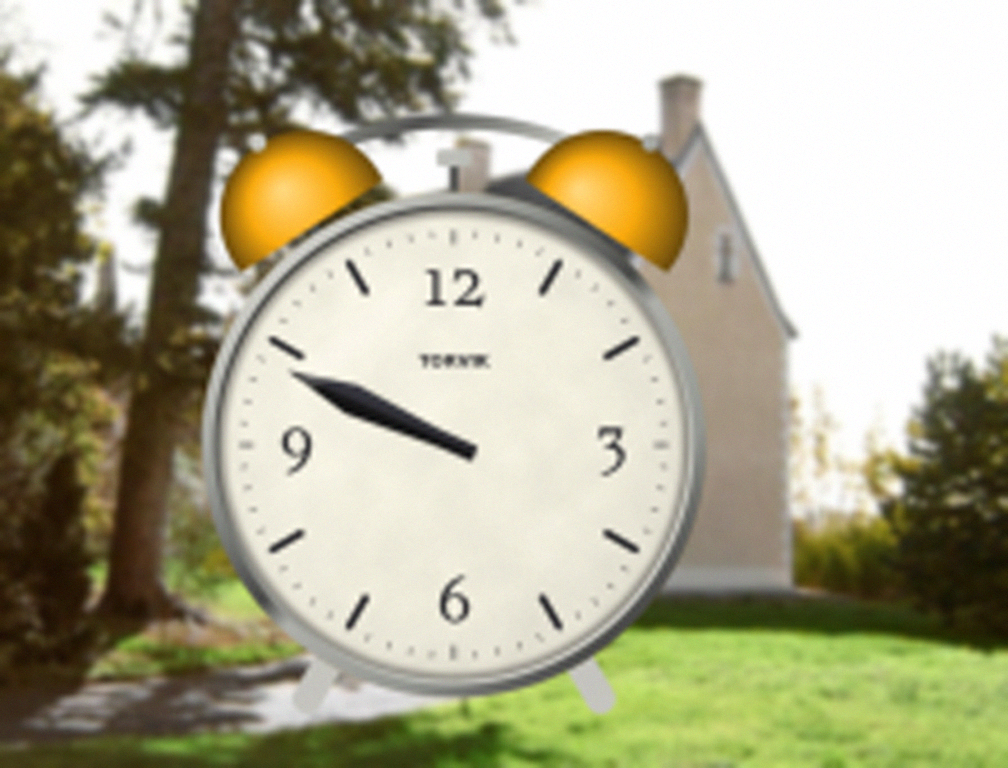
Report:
9h49
